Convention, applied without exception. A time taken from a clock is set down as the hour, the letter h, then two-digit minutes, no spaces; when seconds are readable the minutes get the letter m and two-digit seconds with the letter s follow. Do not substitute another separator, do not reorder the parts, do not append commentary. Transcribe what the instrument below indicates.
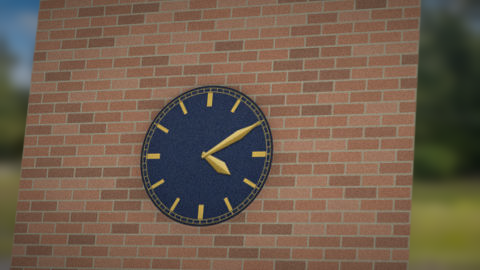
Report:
4h10
